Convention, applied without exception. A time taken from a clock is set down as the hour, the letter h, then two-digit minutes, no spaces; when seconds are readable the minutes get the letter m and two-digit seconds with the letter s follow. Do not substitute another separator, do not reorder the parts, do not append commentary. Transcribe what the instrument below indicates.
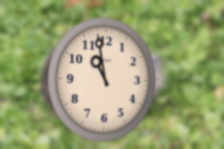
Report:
10h58
